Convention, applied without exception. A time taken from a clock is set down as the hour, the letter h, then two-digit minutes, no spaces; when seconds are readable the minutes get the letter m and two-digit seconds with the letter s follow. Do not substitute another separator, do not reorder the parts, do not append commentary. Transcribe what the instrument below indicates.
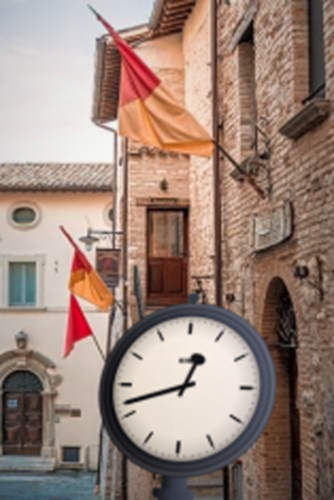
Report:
12h42
